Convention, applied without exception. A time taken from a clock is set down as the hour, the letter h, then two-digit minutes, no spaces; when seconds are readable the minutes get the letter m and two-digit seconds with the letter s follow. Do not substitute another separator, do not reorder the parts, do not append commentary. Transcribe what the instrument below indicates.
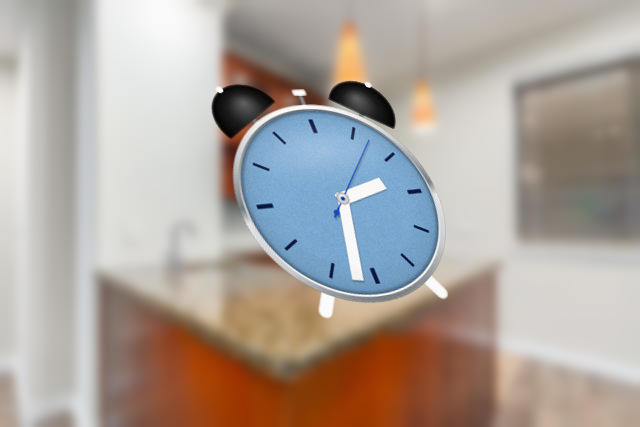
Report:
2h32m07s
